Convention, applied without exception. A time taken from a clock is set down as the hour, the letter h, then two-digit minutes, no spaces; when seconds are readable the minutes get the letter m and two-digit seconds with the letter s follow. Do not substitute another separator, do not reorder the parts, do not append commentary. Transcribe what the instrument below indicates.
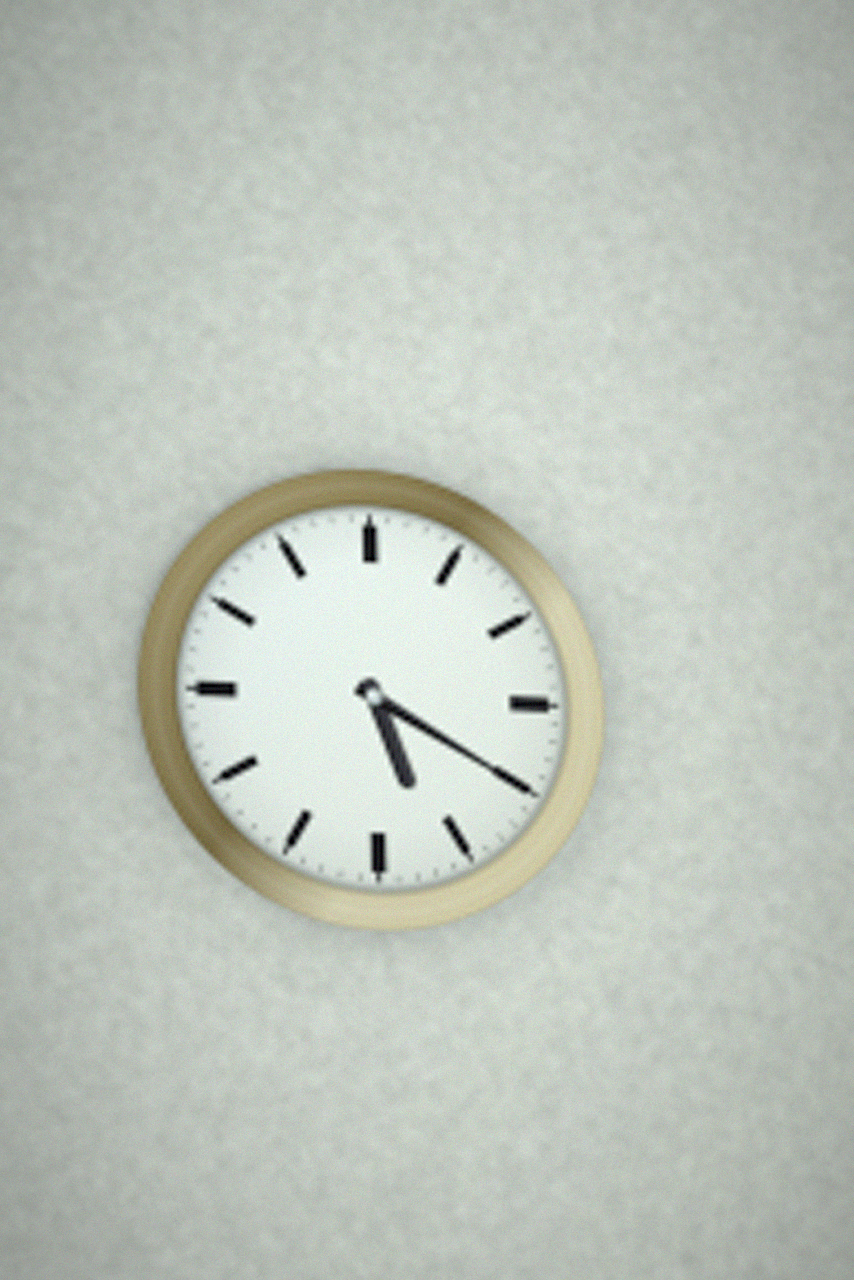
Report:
5h20
